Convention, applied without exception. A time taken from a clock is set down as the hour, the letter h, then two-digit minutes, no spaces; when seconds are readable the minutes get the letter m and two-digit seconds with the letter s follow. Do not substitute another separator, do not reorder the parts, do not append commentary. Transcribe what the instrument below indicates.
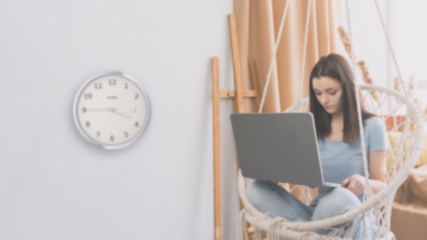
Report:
3h45
